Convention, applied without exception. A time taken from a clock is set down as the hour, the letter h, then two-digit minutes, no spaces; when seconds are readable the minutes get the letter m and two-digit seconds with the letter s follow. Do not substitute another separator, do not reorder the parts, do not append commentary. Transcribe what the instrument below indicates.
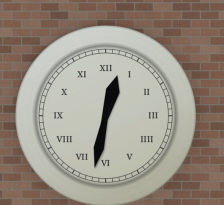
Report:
12h32
